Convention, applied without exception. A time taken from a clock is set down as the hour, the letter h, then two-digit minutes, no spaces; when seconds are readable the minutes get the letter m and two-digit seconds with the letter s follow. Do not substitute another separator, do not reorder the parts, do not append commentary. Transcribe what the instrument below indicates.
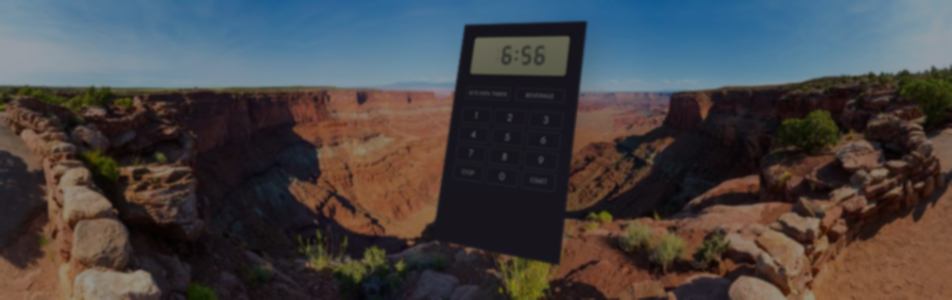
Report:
6h56
